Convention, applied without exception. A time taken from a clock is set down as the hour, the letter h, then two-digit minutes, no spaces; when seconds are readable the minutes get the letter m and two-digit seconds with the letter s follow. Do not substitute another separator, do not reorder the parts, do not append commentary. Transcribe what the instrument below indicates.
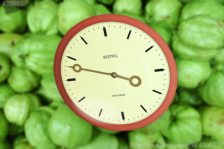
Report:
3h48
